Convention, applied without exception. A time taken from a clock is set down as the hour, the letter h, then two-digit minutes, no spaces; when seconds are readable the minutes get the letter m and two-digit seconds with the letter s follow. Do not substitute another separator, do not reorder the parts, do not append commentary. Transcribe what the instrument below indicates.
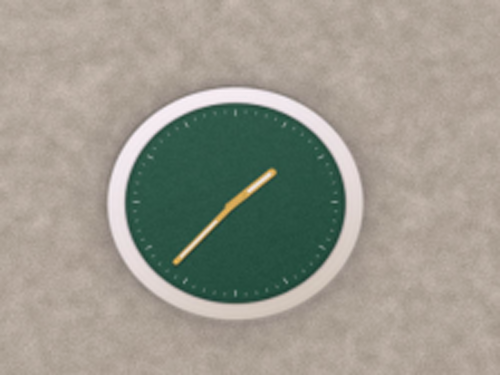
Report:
1h37
